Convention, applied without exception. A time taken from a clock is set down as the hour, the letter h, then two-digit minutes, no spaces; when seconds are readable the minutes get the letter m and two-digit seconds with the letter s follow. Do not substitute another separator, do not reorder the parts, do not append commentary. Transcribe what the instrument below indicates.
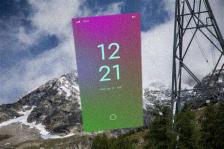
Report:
12h21
